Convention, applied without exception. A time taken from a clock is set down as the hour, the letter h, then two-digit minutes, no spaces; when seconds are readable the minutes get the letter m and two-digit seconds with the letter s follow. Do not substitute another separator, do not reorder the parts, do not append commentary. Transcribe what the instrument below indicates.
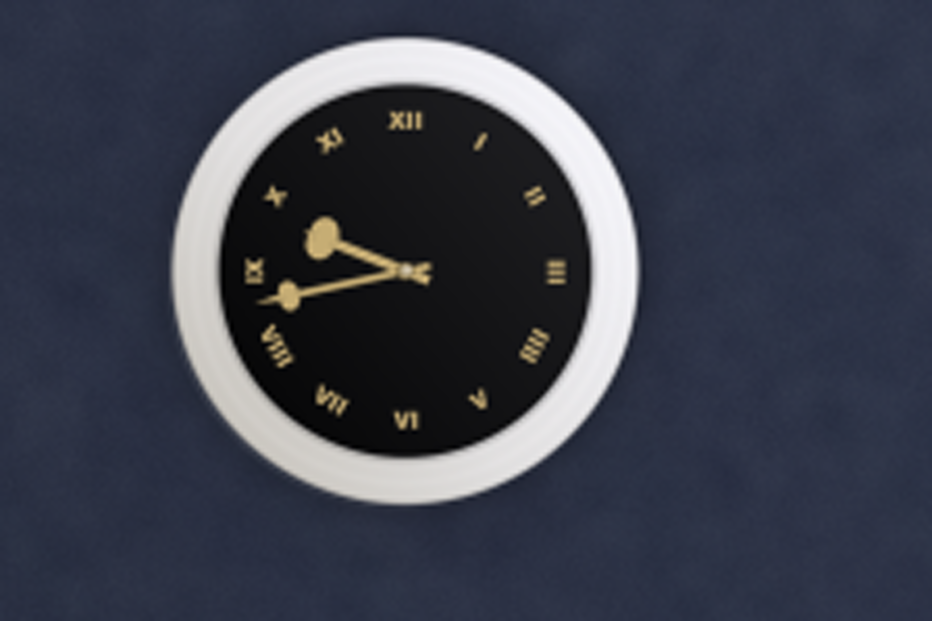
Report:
9h43
